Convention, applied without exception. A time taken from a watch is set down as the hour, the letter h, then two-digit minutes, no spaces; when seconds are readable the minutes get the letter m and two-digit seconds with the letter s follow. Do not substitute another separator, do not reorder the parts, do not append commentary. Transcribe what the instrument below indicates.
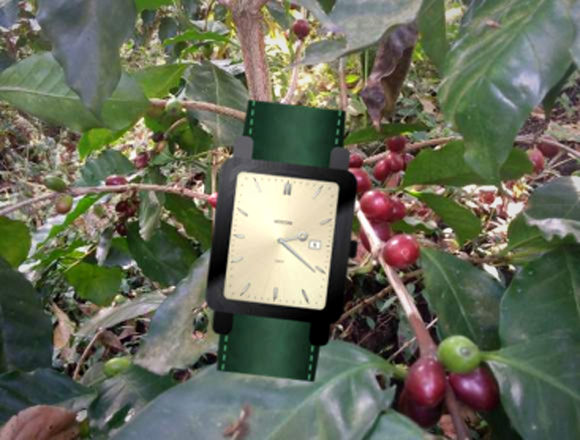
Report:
2h21
